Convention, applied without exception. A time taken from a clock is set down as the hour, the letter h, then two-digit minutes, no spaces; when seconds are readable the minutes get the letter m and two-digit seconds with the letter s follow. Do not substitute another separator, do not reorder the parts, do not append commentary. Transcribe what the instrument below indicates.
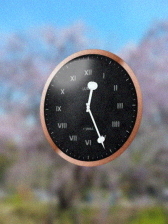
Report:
12h26
